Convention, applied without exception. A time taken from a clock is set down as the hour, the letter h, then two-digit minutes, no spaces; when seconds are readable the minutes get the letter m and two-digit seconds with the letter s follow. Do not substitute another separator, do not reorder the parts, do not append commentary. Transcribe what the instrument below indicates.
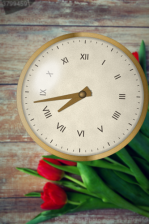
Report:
7h43
